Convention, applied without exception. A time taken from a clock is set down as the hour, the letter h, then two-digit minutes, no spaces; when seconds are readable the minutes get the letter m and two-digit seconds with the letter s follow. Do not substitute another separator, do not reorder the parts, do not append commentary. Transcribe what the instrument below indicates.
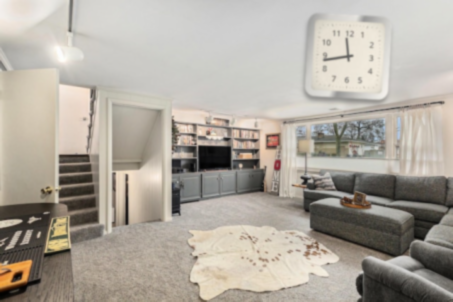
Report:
11h43
